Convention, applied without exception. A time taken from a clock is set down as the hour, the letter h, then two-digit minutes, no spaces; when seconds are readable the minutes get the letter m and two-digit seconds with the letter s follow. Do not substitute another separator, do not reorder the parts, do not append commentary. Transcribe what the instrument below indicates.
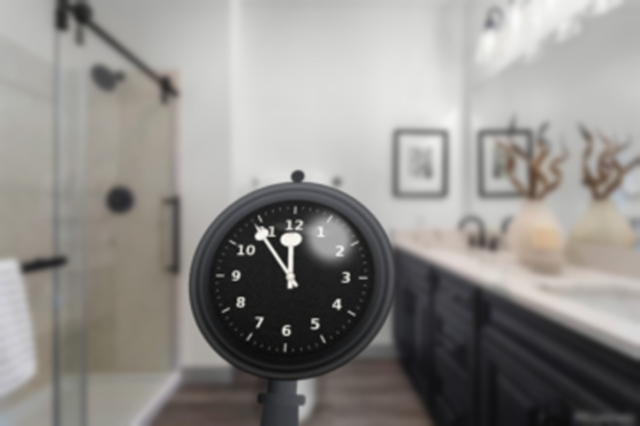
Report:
11h54
